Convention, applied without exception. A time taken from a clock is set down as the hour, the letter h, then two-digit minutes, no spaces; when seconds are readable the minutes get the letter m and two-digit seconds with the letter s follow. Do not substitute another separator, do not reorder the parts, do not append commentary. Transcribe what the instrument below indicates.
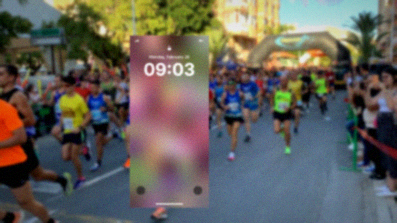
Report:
9h03
